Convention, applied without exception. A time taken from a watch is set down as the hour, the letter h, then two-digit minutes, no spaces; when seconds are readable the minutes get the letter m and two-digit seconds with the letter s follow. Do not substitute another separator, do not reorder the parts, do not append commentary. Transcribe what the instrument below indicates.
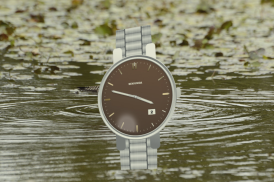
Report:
3h48
